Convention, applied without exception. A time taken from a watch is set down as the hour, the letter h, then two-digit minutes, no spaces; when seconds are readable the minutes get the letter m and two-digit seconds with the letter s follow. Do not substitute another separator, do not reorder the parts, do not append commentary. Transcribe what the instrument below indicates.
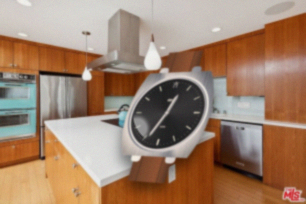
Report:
12h34
